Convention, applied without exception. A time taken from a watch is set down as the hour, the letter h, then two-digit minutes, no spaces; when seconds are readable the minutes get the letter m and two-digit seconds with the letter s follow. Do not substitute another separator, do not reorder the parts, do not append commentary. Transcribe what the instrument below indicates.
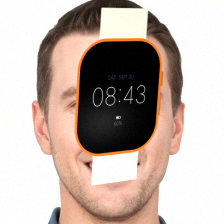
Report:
8h43
